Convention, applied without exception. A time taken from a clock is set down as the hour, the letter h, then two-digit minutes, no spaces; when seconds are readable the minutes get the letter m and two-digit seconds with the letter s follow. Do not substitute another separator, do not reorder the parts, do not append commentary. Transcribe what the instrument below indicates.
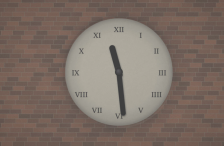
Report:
11h29
